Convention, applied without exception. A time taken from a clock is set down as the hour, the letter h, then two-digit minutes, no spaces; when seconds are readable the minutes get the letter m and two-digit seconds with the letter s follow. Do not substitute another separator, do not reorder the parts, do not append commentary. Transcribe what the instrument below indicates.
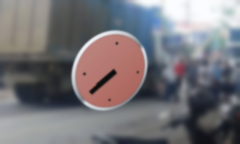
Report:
7h38
